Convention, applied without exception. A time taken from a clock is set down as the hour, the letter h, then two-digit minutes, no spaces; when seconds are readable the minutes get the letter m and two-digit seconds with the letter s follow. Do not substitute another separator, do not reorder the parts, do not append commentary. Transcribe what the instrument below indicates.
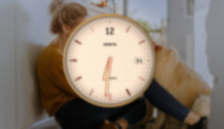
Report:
6h31
